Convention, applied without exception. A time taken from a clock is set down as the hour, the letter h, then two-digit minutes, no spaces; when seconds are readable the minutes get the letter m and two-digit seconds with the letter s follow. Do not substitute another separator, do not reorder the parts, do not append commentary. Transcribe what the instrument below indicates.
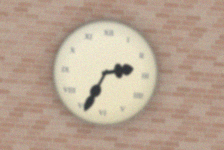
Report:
2h34
